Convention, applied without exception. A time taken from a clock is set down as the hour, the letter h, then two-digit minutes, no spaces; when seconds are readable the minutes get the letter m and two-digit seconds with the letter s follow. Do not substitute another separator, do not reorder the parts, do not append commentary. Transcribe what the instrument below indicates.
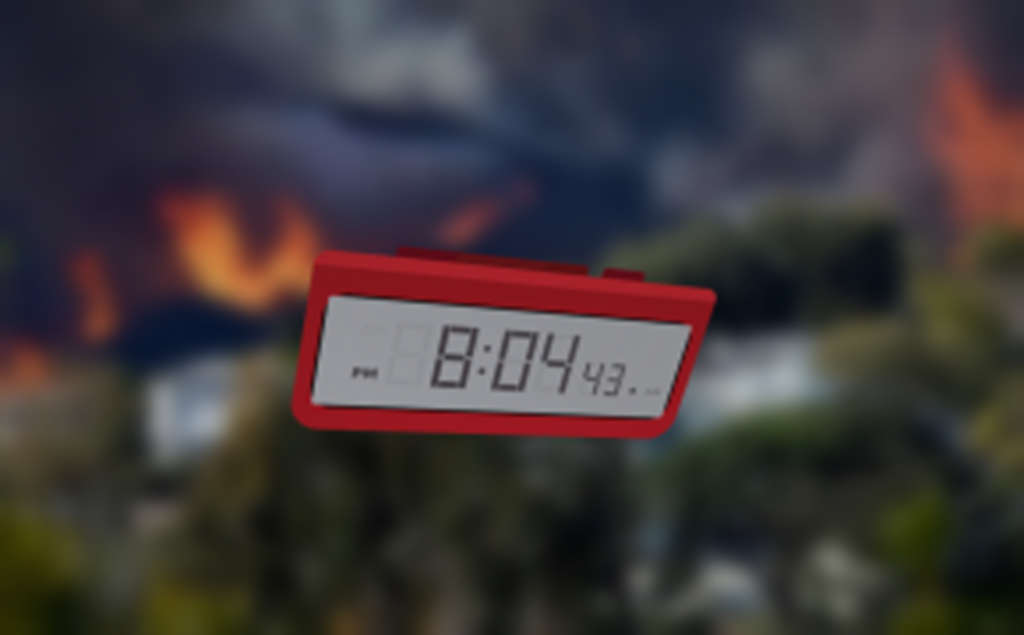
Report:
8h04m43s
